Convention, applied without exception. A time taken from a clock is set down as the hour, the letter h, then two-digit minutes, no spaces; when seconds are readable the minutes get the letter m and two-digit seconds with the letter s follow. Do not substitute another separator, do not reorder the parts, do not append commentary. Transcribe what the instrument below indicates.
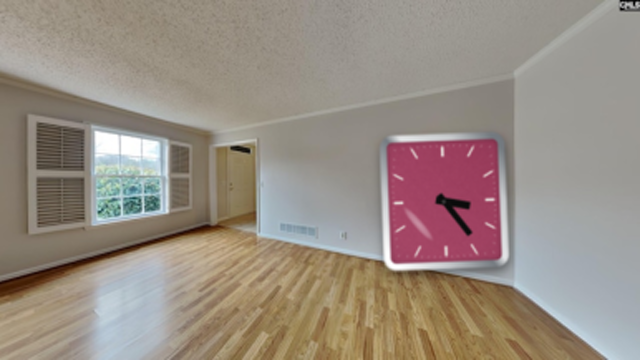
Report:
3h24
